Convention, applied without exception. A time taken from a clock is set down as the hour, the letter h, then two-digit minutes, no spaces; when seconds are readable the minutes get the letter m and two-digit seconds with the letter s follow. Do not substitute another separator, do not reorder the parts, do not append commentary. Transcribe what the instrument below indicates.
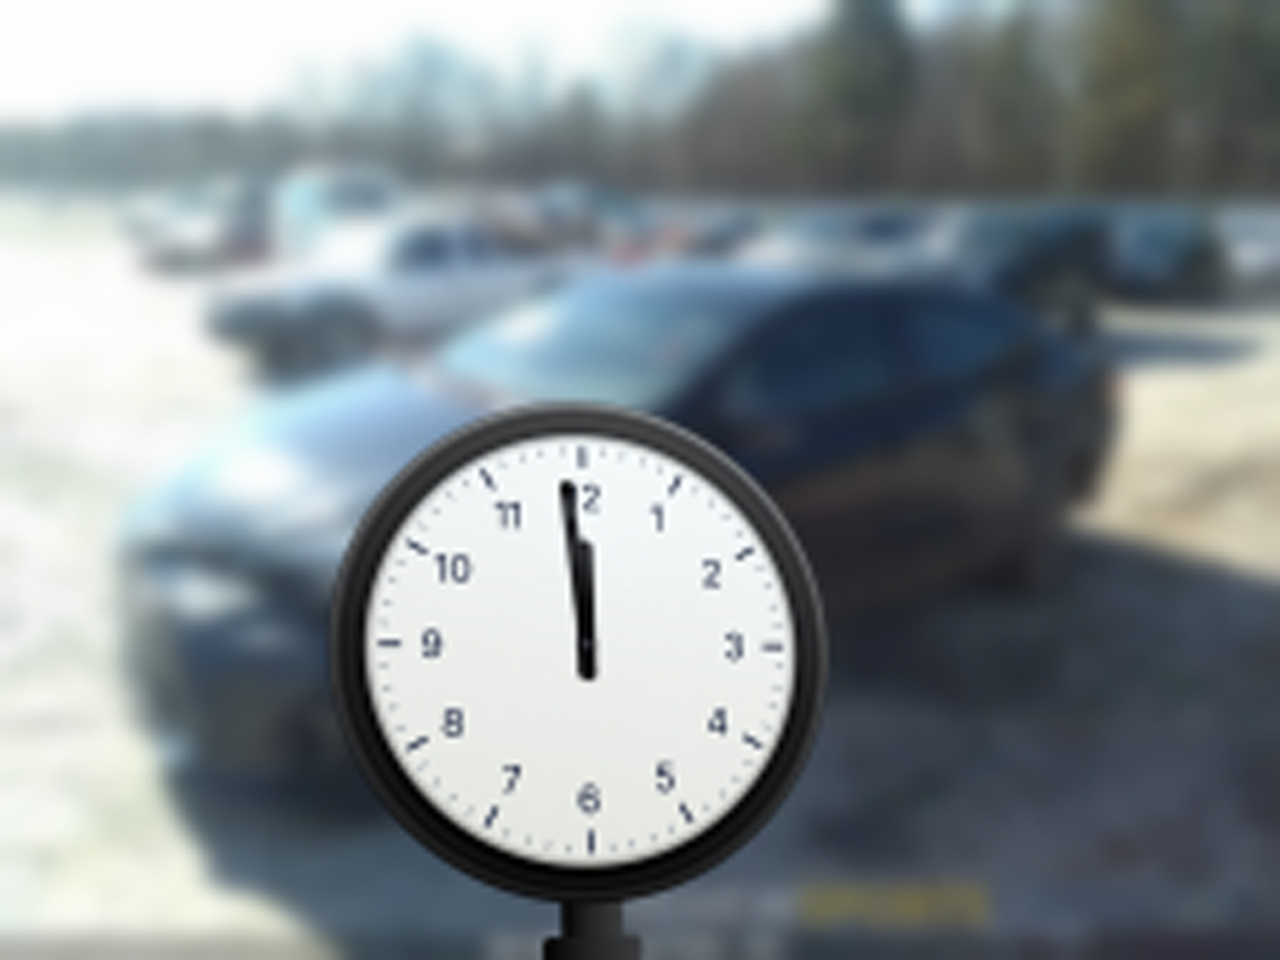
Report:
11h59
